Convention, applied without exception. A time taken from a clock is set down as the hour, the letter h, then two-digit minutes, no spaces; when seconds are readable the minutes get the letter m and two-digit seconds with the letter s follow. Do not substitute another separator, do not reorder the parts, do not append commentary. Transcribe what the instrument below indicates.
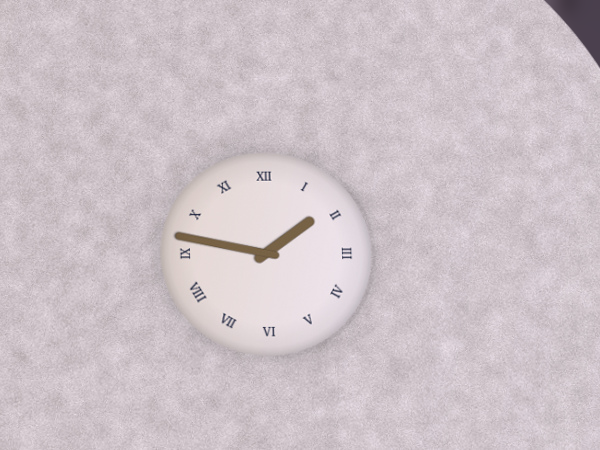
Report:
1h47
